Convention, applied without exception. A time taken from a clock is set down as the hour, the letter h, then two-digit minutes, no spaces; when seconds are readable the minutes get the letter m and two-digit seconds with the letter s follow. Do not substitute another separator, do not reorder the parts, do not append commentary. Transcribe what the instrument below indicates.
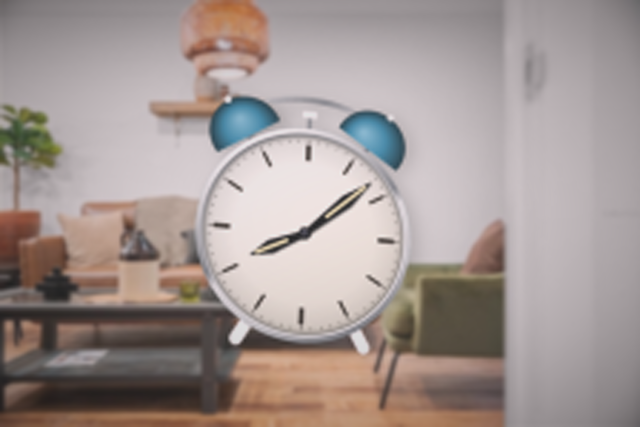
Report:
8h08
